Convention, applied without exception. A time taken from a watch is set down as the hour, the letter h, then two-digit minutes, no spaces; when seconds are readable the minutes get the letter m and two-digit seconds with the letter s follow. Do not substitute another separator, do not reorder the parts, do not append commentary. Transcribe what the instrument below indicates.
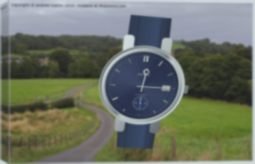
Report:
12h15
